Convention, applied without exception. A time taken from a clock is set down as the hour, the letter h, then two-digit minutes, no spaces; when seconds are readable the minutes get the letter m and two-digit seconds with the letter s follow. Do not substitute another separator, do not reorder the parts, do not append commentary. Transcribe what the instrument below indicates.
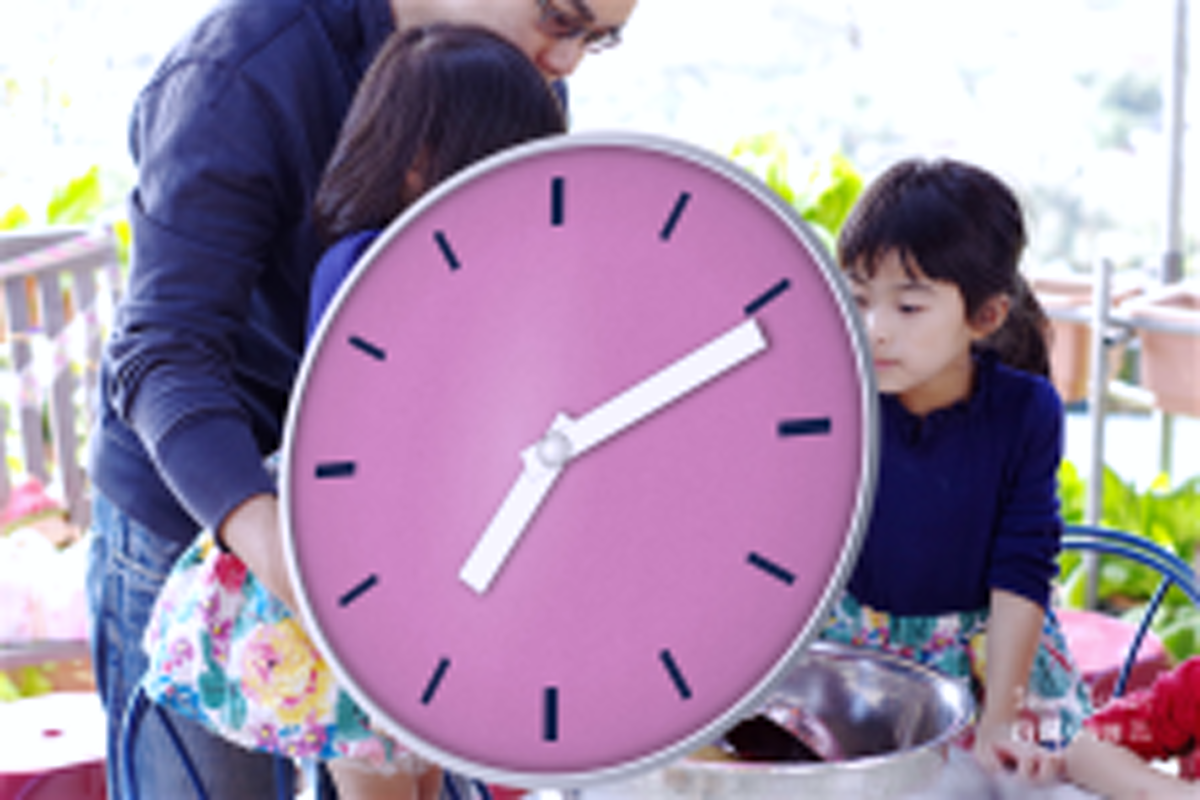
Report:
7h11
